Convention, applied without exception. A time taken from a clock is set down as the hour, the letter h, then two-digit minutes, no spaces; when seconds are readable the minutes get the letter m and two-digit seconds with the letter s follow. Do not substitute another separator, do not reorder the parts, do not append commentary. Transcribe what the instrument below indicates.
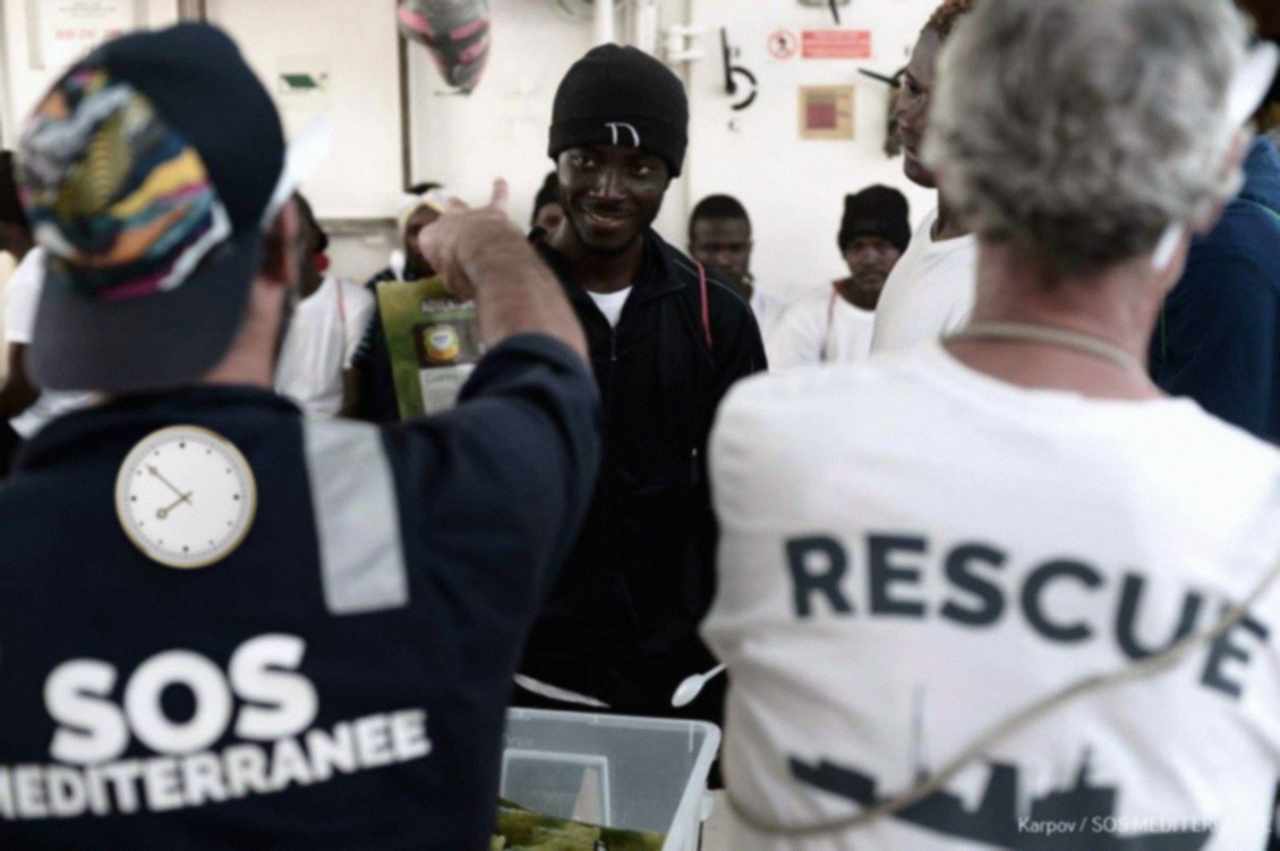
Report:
7h52
